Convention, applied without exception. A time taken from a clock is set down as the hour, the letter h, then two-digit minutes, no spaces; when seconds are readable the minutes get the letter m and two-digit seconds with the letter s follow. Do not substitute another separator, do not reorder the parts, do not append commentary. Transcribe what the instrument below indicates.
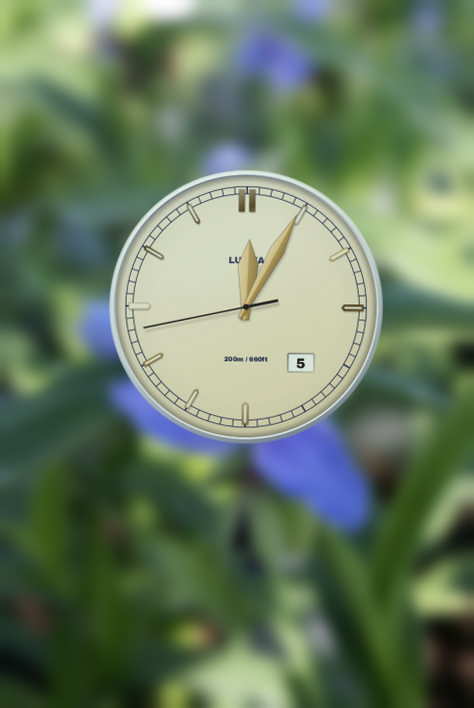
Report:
12h04m43s
